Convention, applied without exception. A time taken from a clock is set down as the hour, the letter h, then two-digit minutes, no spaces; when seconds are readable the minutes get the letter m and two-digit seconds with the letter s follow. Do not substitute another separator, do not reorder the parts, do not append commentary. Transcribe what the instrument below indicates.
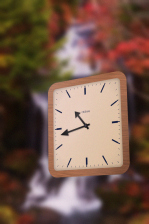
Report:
10h43
